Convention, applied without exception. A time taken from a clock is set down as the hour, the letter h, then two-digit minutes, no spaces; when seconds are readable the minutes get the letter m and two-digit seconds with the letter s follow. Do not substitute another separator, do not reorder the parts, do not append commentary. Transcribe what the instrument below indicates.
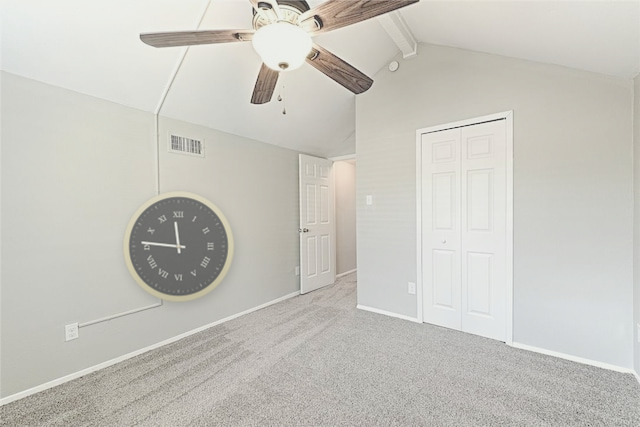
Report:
11h46
